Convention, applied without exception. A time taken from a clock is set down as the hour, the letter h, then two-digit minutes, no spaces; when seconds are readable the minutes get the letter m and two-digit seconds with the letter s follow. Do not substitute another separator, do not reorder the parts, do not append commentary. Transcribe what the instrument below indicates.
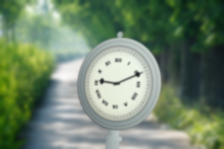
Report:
9h11
